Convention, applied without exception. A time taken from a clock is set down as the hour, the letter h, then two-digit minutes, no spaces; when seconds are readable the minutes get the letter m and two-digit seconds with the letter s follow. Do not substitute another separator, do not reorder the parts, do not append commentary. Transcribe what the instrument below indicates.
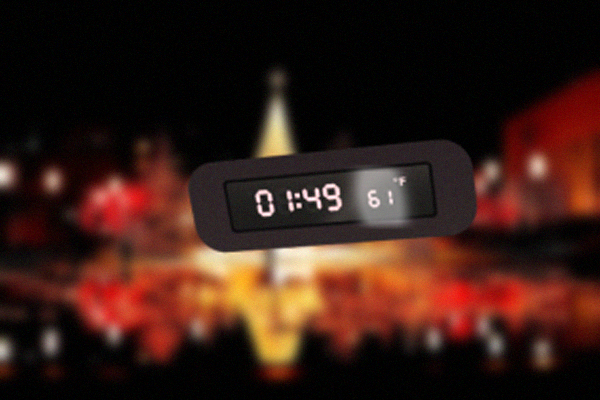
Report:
1h49
